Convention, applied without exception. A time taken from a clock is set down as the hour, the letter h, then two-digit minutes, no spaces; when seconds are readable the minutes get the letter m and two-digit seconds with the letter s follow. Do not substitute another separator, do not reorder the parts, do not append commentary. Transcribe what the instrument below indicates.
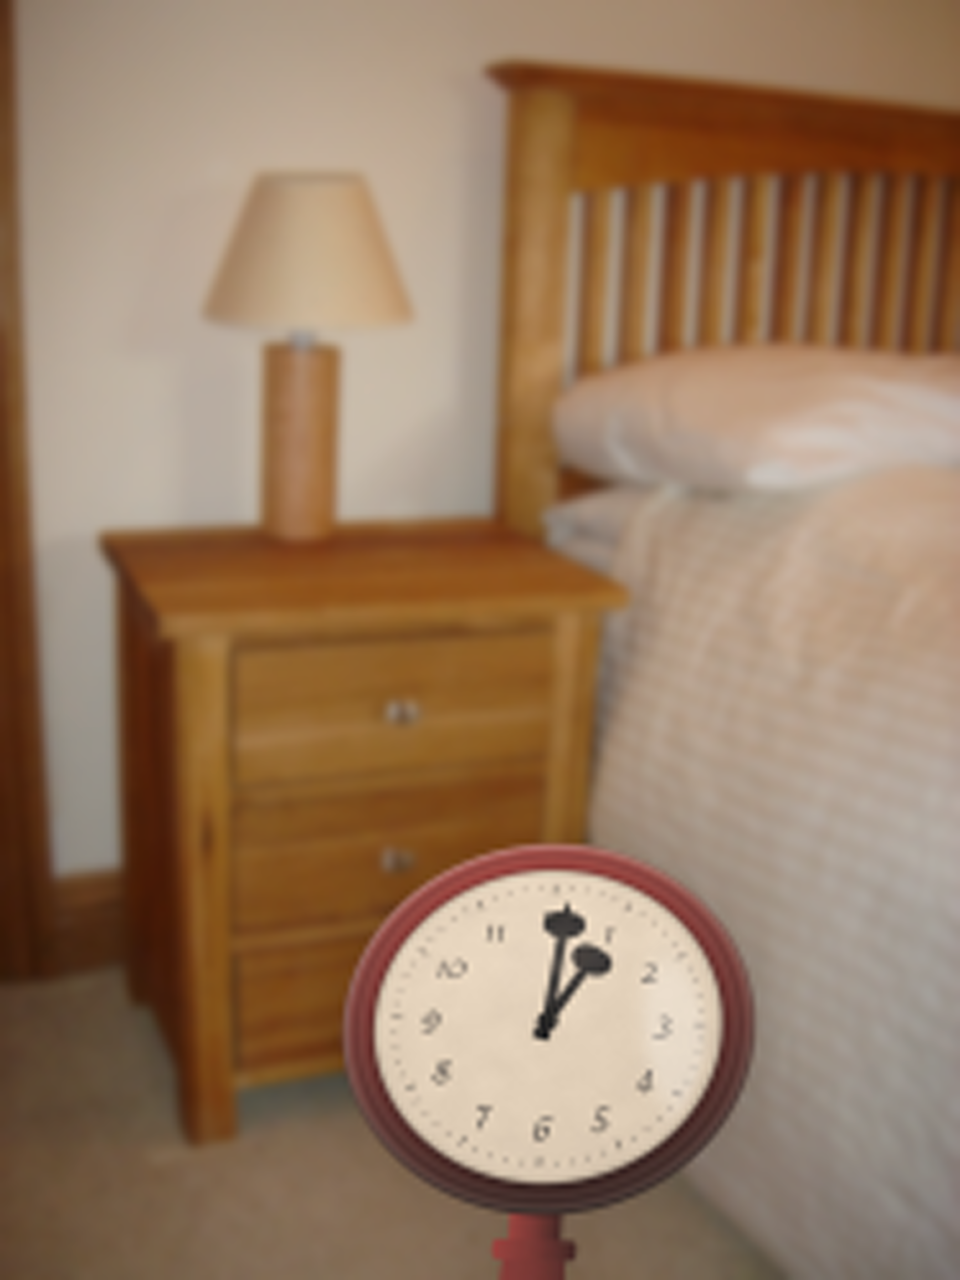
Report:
1h01
